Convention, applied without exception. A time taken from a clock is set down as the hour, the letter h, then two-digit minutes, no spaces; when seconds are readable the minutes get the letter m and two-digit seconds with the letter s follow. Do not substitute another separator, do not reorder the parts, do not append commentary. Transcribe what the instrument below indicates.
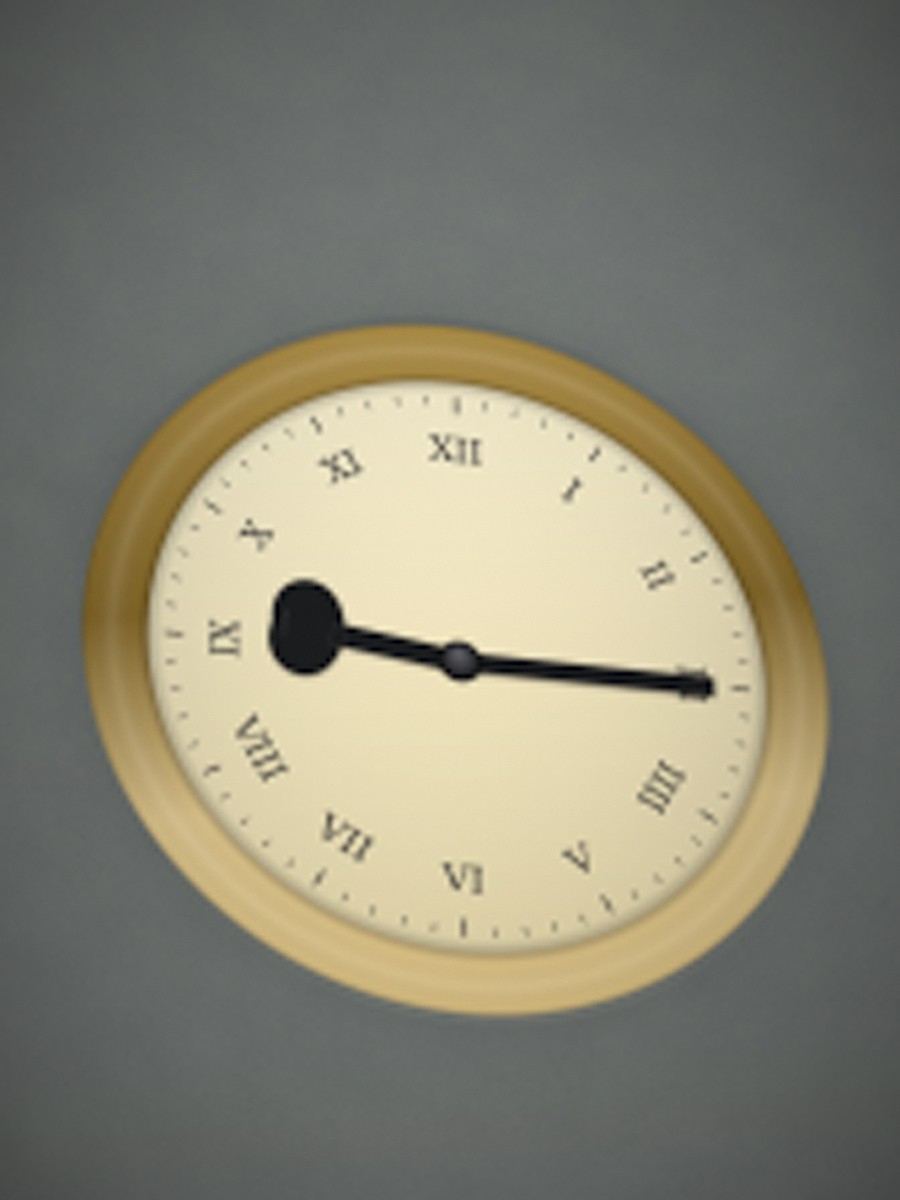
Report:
9h15
